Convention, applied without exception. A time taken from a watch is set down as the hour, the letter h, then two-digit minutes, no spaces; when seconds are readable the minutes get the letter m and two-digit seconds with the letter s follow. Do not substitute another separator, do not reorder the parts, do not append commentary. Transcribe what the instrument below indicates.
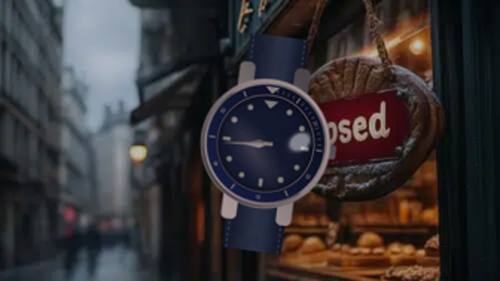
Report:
8h44
